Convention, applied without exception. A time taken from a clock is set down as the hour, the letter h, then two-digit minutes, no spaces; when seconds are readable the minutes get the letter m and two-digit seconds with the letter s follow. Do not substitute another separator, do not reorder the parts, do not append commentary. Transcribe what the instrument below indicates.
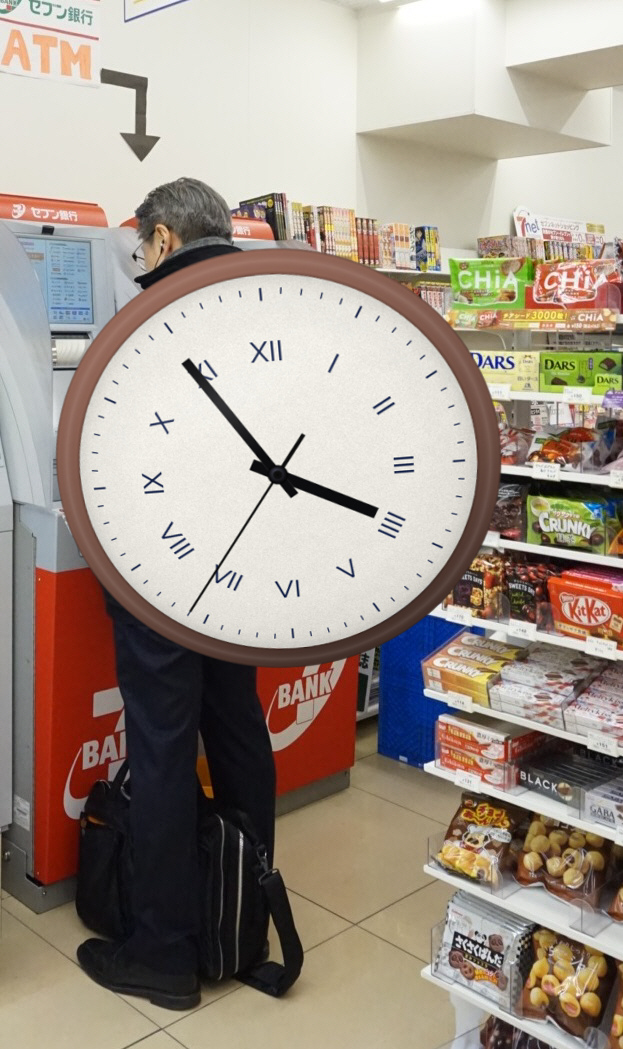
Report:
3h54m36s
